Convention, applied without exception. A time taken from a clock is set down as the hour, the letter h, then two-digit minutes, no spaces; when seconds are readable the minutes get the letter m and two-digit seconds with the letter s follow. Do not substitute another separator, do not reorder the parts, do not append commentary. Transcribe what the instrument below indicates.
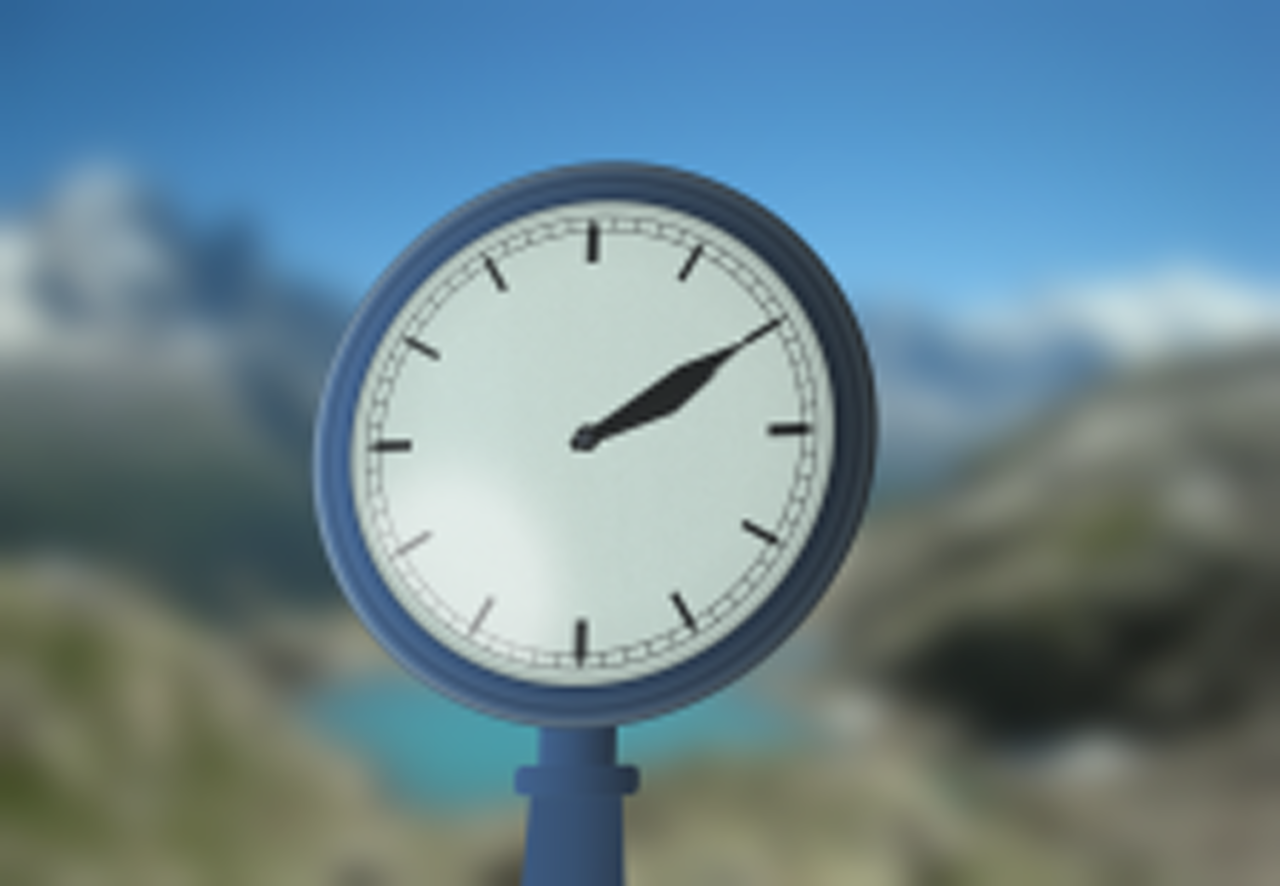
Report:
2h10
